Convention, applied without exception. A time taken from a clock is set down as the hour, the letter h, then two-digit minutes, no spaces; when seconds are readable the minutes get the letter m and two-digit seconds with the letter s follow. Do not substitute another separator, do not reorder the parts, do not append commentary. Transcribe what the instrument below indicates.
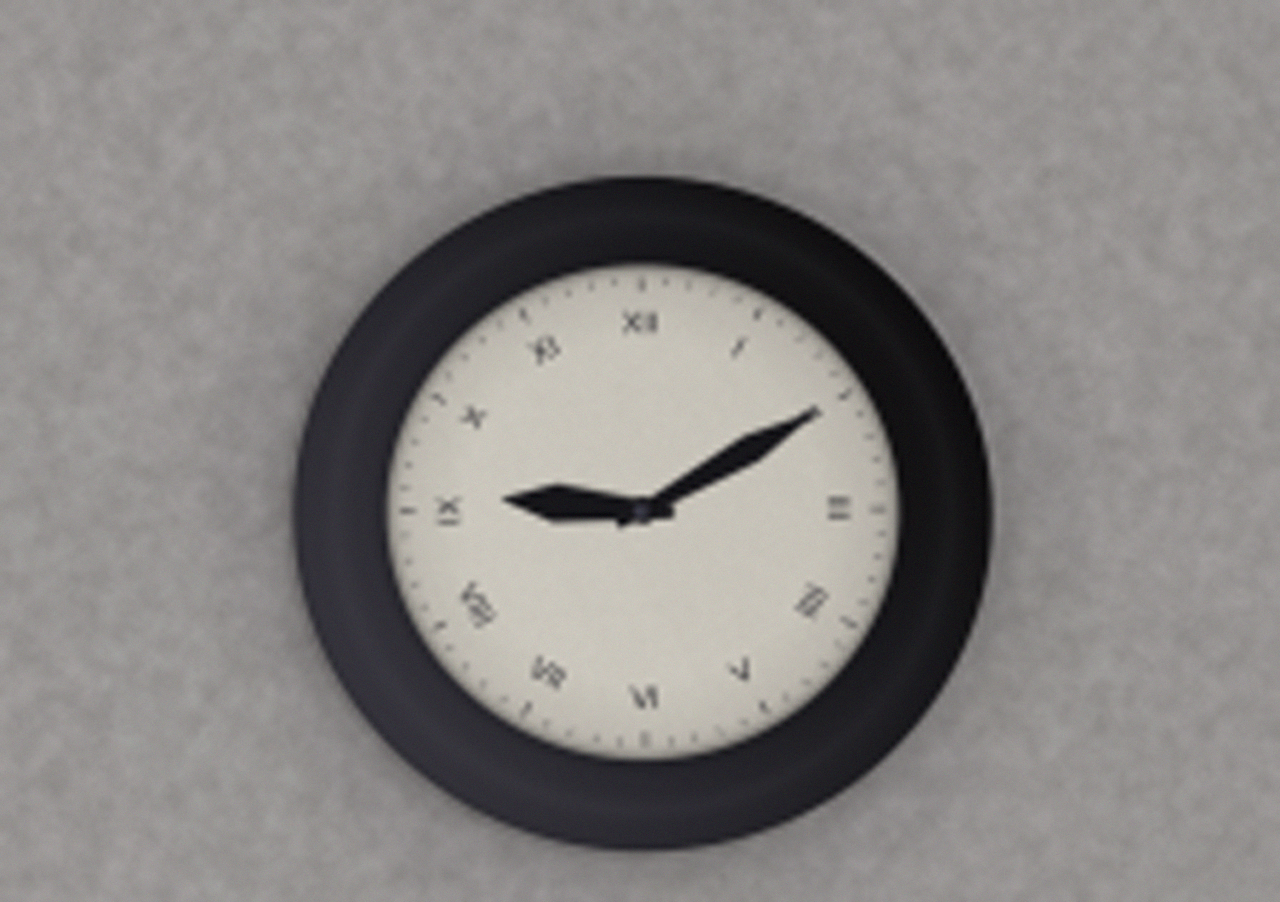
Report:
9h10
